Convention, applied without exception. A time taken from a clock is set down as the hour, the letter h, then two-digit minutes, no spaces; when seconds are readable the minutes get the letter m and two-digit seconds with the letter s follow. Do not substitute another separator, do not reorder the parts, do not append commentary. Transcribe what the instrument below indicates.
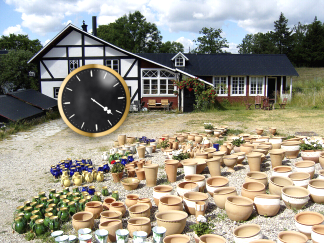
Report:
4h22
